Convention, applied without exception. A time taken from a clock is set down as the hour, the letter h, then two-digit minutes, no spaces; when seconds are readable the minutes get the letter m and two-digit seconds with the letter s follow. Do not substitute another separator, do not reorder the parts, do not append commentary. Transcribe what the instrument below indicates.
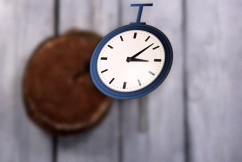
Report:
3h08
